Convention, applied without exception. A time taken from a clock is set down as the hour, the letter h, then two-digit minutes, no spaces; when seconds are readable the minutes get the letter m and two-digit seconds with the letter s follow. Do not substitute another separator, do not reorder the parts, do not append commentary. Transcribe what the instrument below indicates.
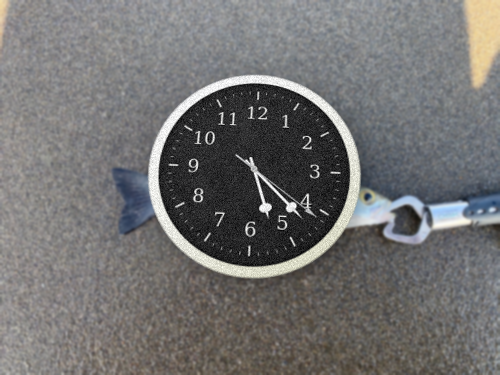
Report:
5h22m21s
